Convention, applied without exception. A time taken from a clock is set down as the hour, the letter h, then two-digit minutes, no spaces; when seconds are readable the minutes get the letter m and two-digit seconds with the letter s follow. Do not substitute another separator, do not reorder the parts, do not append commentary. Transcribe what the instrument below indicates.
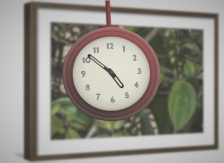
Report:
4h52
